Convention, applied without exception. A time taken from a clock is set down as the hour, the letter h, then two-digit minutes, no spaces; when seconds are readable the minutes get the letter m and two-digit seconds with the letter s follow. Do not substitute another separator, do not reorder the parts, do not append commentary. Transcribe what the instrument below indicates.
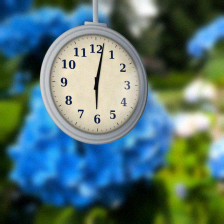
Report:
6h02
